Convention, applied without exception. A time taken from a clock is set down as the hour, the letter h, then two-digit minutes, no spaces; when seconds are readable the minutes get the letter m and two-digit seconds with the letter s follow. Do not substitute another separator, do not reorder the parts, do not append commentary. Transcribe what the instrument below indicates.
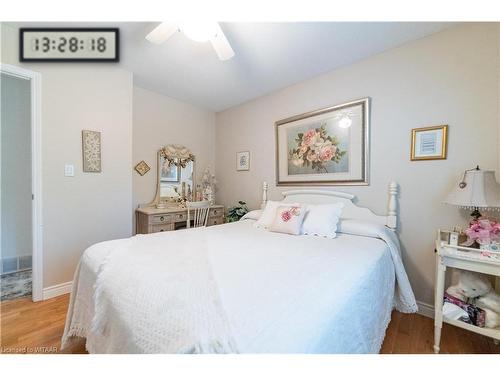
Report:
13h28m18s
